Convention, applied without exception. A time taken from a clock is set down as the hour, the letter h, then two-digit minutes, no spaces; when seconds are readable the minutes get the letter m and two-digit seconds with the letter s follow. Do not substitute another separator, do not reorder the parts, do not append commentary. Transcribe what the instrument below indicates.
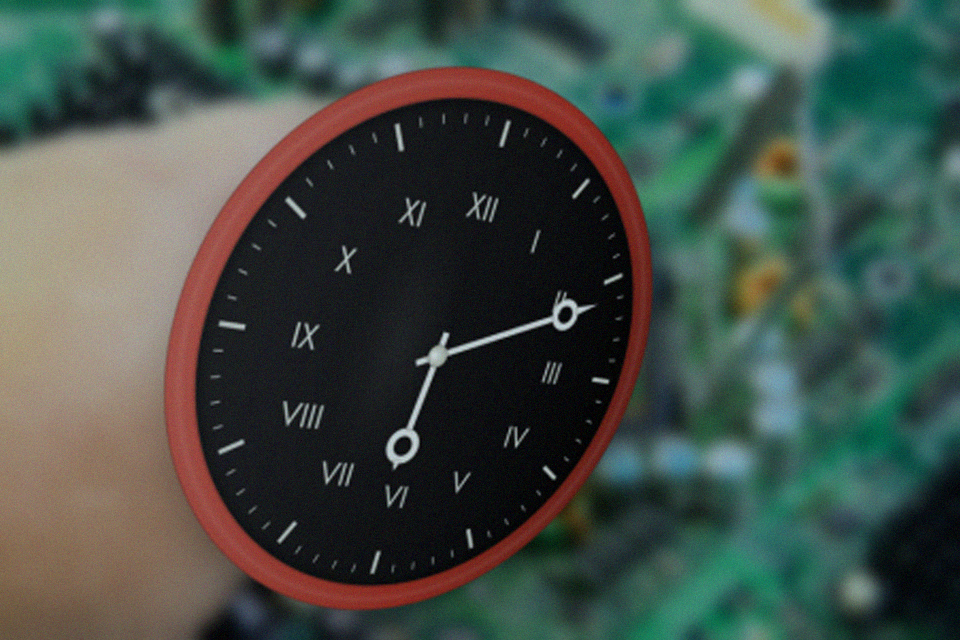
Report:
6h11
